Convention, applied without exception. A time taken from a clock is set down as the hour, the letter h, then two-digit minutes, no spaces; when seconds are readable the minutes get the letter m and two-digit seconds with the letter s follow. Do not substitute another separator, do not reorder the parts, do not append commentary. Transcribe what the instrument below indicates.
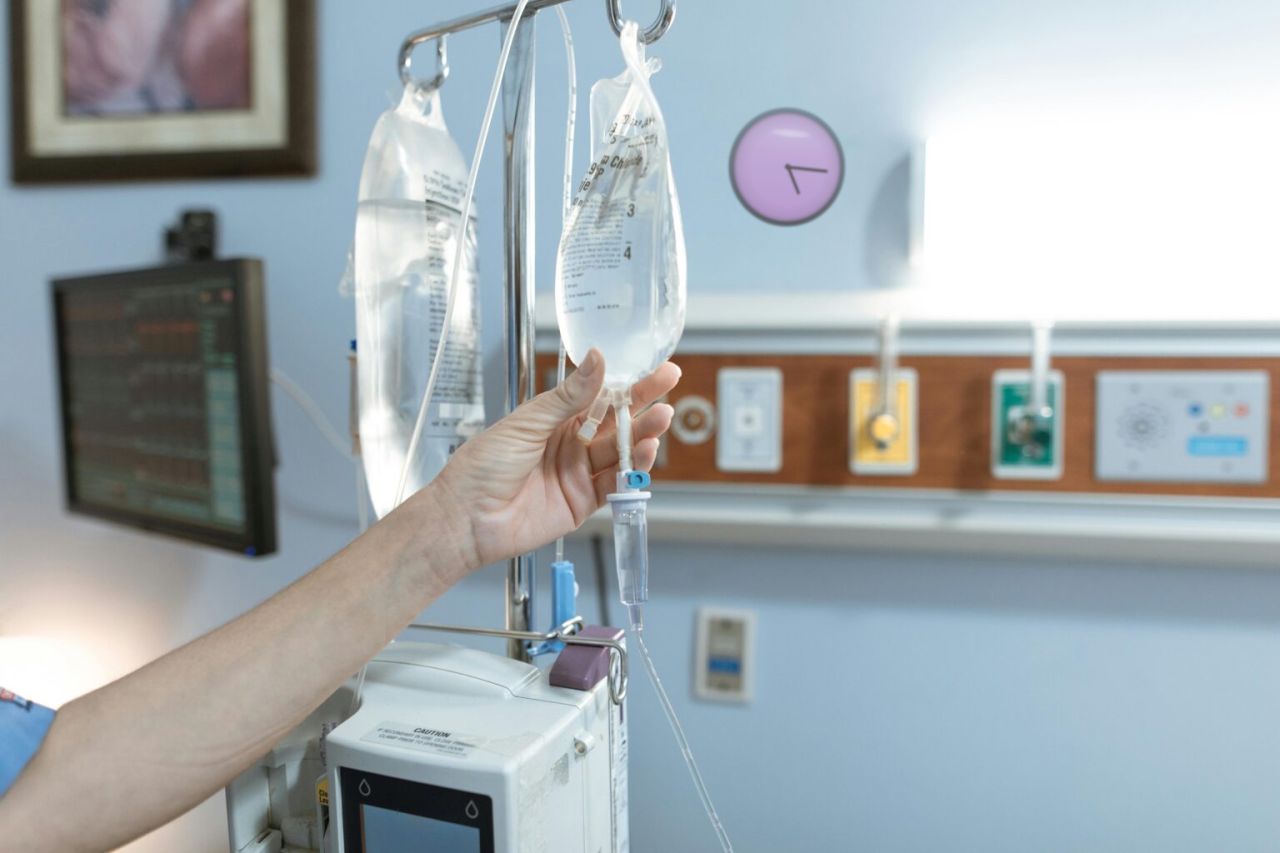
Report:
5h16
